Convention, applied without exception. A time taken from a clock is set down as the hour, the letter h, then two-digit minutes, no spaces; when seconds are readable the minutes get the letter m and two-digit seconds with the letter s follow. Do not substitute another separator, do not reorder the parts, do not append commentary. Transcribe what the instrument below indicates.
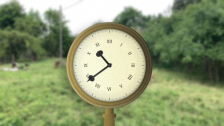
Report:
10h39
